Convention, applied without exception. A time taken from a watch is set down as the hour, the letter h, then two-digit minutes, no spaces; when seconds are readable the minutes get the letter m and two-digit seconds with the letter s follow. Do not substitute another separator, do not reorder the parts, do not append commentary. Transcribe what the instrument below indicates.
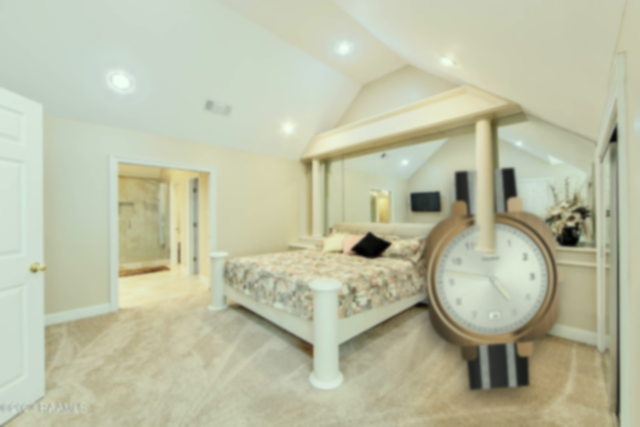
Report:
4h47
